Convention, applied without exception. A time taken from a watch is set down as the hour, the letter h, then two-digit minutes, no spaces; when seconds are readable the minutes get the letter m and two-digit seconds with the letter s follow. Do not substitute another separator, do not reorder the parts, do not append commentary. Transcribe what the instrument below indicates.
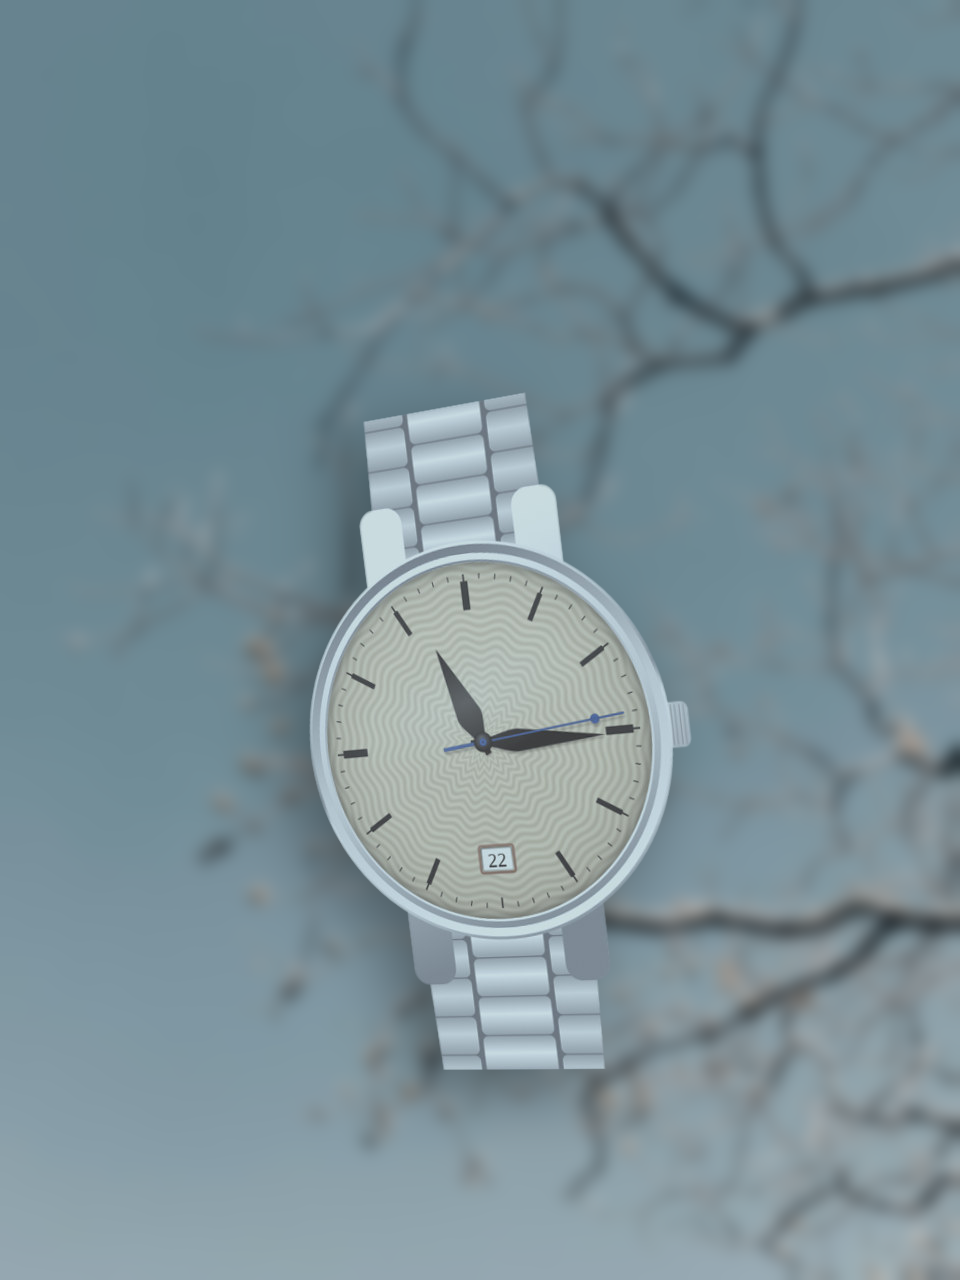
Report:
11h15m14s
